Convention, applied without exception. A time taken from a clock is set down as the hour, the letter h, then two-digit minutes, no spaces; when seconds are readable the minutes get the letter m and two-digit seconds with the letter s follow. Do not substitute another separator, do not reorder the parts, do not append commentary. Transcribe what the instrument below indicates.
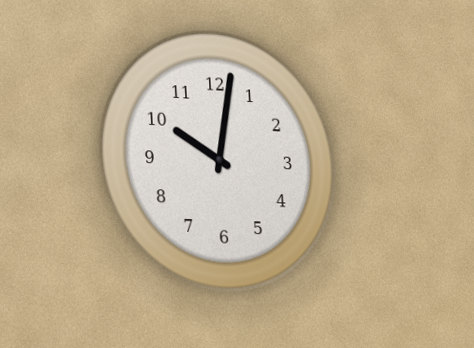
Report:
10h02
